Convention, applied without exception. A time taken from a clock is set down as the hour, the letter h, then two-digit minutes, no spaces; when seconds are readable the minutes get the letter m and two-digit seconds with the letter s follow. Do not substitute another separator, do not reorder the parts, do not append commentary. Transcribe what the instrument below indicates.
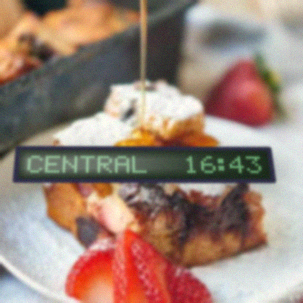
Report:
16h43
